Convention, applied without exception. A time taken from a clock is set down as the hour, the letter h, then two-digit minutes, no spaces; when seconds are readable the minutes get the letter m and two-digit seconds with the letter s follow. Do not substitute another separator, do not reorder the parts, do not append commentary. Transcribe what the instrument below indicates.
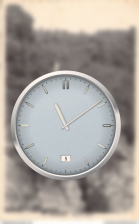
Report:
11h09
